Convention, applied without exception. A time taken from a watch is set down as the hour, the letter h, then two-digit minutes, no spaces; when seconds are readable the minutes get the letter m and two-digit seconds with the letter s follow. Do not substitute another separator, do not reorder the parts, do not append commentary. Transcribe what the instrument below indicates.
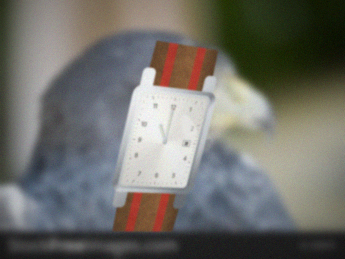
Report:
11h00
